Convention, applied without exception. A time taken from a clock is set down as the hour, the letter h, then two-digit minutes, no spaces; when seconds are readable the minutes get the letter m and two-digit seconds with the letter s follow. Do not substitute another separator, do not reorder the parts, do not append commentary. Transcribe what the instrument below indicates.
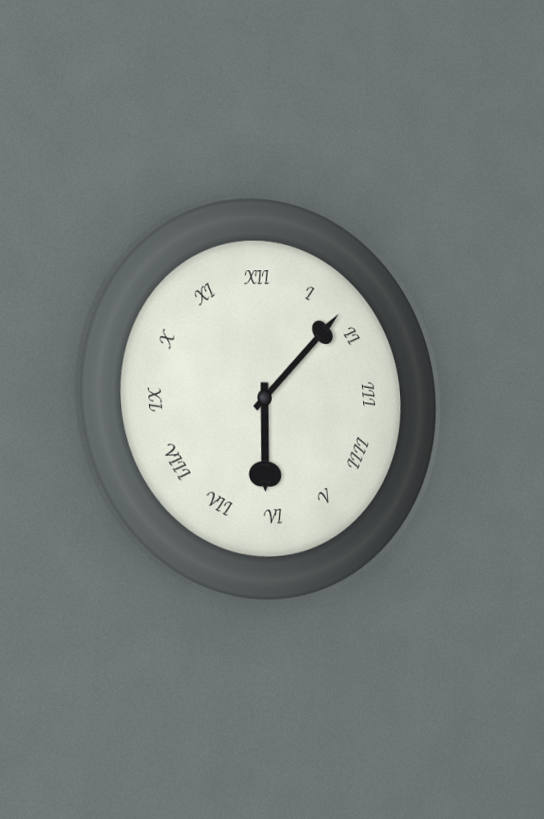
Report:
6h08
